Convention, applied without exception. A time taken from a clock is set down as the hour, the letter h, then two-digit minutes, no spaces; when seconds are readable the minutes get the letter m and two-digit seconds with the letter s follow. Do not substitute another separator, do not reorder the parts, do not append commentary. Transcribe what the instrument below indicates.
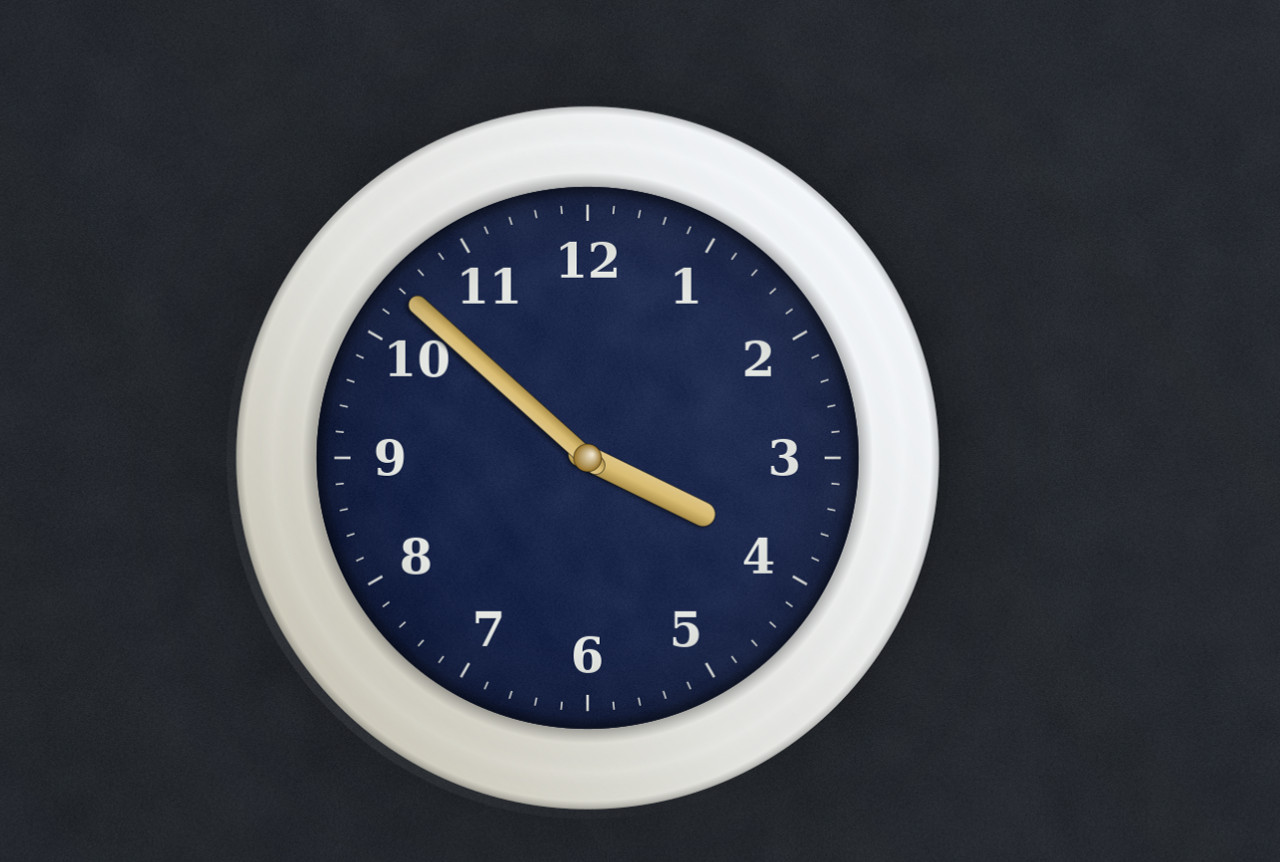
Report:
3h52
